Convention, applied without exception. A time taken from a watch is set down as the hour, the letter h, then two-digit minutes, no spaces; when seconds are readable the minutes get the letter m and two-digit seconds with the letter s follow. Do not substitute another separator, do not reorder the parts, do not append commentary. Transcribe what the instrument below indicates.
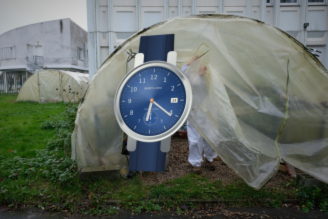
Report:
6h21
